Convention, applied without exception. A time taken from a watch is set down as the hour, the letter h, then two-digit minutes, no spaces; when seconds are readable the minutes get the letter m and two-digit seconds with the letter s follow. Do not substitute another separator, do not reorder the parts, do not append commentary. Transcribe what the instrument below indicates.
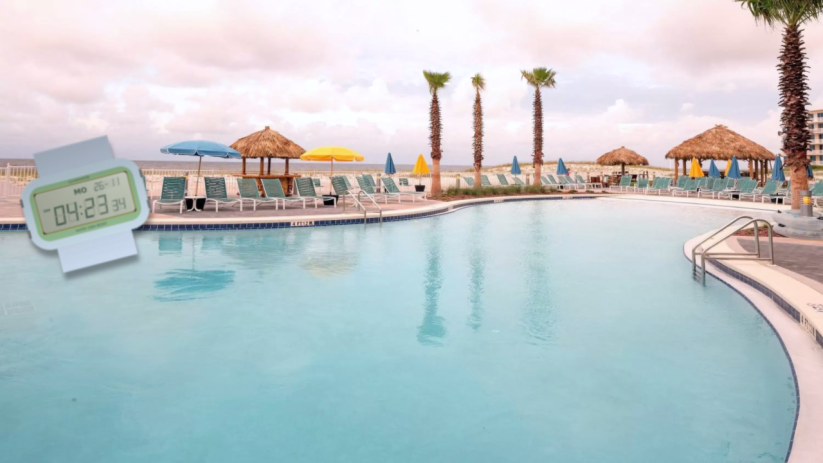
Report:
4h23m34s
